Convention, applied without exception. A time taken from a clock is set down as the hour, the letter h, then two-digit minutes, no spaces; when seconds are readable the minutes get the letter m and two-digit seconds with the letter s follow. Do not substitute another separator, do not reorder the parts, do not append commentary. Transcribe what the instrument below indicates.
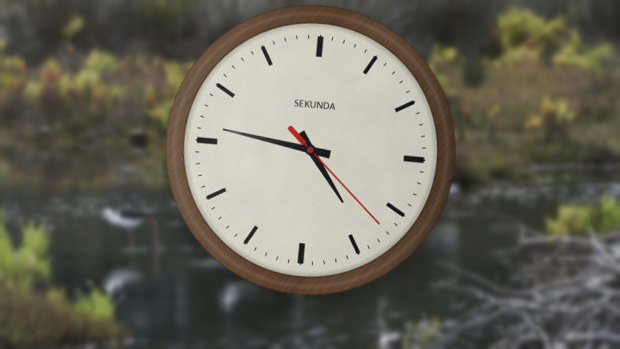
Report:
4h46m22s
